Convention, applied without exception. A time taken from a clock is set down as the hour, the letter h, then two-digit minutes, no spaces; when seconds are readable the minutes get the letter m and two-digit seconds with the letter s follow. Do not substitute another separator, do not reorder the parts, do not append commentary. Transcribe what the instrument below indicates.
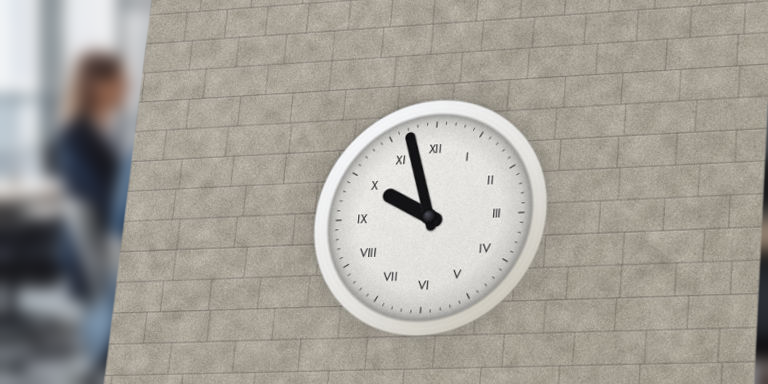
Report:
9h57
